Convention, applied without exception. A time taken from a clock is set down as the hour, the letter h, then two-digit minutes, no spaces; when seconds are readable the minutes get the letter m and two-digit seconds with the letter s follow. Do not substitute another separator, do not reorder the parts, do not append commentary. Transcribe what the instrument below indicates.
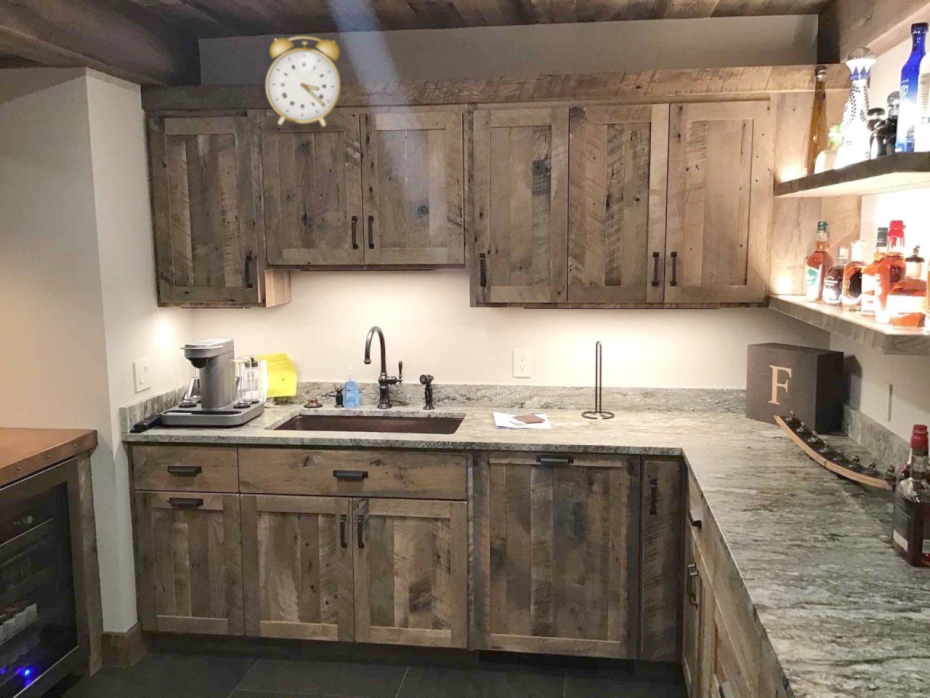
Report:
3h22
